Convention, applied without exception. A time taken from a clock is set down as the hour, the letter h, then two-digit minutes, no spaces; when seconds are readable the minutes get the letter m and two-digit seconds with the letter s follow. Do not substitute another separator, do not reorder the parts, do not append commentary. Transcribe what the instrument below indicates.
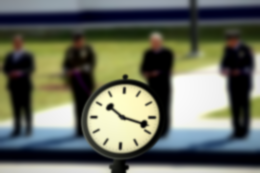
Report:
10h18
